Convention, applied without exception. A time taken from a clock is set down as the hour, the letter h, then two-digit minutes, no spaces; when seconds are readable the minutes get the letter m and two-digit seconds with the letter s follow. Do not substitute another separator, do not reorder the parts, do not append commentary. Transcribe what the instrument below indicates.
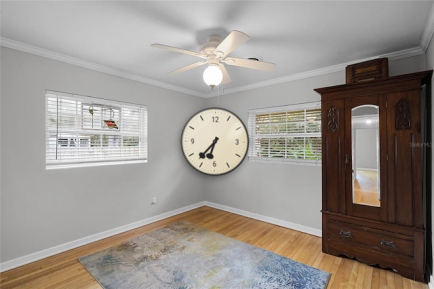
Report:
6h37
